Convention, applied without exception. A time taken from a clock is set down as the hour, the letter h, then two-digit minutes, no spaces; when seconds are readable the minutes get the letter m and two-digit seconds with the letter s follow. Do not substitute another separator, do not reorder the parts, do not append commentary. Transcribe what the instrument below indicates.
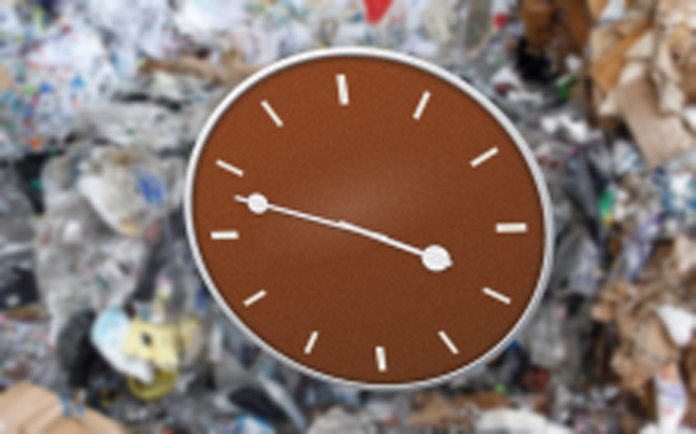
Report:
3h48
